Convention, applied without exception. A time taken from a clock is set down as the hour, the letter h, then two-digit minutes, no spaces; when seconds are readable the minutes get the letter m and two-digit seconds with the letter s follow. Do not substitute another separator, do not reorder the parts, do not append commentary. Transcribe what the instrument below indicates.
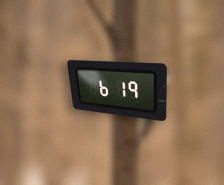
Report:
6h19
